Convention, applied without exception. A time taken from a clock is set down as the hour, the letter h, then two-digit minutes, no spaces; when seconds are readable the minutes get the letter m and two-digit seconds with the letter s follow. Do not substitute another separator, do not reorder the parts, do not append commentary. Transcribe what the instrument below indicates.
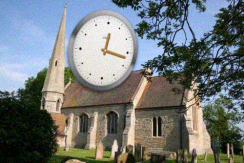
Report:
12h17
